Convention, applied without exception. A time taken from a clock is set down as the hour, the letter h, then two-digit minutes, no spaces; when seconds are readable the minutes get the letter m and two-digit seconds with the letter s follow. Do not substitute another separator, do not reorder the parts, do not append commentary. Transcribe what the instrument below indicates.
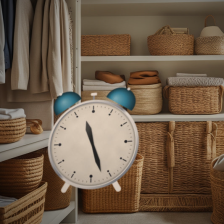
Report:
11h27
